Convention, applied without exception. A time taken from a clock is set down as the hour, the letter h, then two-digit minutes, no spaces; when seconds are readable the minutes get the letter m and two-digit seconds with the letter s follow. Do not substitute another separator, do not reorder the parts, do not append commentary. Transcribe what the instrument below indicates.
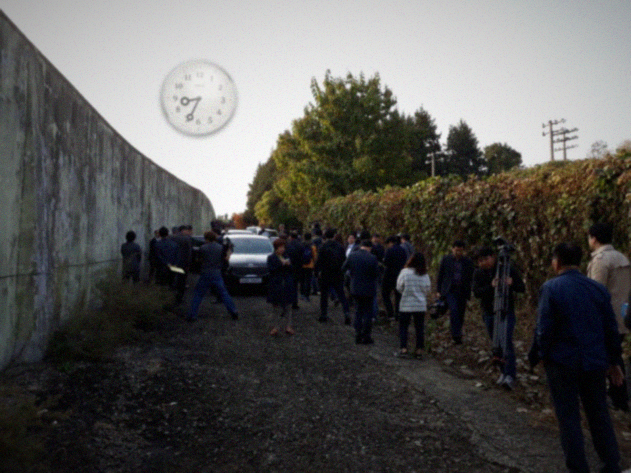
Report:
8h34
